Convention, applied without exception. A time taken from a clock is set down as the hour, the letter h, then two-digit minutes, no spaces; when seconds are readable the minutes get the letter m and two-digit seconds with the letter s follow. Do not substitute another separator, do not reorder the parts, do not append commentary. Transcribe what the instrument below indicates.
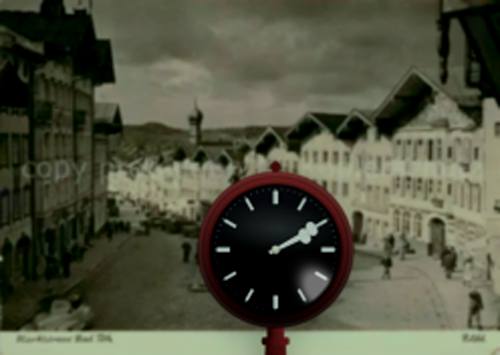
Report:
2h10
